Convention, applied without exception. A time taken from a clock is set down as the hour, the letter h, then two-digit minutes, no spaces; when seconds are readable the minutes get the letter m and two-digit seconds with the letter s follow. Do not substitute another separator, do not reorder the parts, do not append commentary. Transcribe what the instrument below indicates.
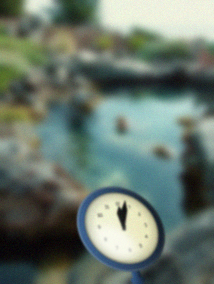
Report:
12h03
